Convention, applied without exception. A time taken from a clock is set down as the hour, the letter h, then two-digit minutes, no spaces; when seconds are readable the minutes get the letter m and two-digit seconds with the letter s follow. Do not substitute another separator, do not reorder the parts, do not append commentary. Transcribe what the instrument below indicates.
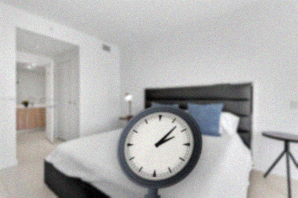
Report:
2h07
